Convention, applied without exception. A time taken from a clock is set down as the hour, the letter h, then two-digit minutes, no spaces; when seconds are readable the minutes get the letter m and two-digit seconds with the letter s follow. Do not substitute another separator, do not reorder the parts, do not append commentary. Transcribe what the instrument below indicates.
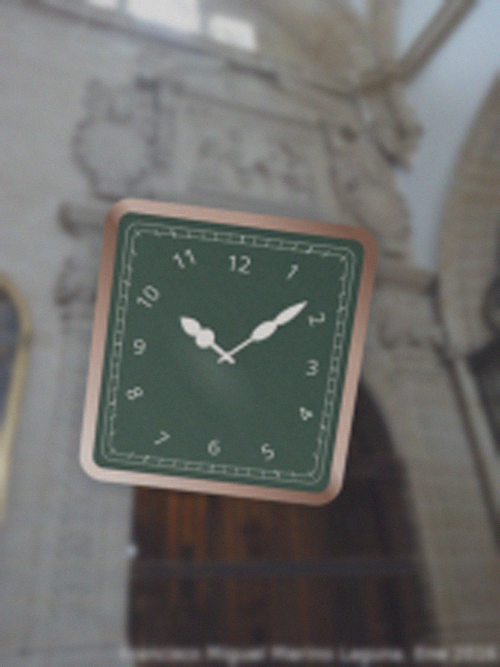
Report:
10h08
